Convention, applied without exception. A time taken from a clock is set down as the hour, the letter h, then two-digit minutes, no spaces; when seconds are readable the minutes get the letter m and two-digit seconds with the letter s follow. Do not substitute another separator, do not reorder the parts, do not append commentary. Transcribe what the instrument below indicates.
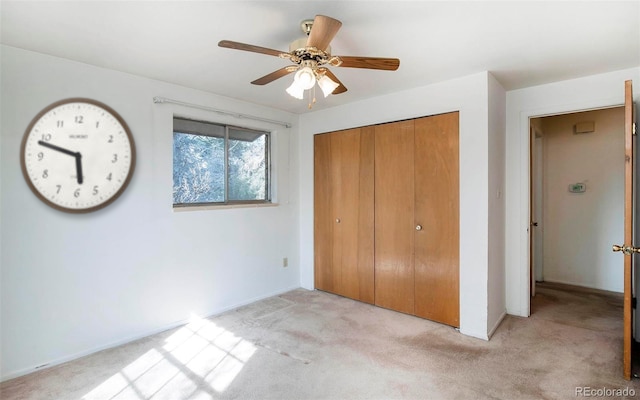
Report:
5h48
